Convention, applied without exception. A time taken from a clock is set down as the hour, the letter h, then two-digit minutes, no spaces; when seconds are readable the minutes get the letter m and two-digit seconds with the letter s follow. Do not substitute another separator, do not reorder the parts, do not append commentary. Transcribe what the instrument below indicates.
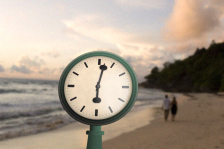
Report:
6h02
